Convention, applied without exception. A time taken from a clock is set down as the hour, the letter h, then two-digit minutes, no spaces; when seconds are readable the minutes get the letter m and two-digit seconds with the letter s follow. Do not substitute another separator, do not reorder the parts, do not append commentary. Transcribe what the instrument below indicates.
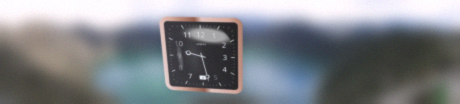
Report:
9h28
